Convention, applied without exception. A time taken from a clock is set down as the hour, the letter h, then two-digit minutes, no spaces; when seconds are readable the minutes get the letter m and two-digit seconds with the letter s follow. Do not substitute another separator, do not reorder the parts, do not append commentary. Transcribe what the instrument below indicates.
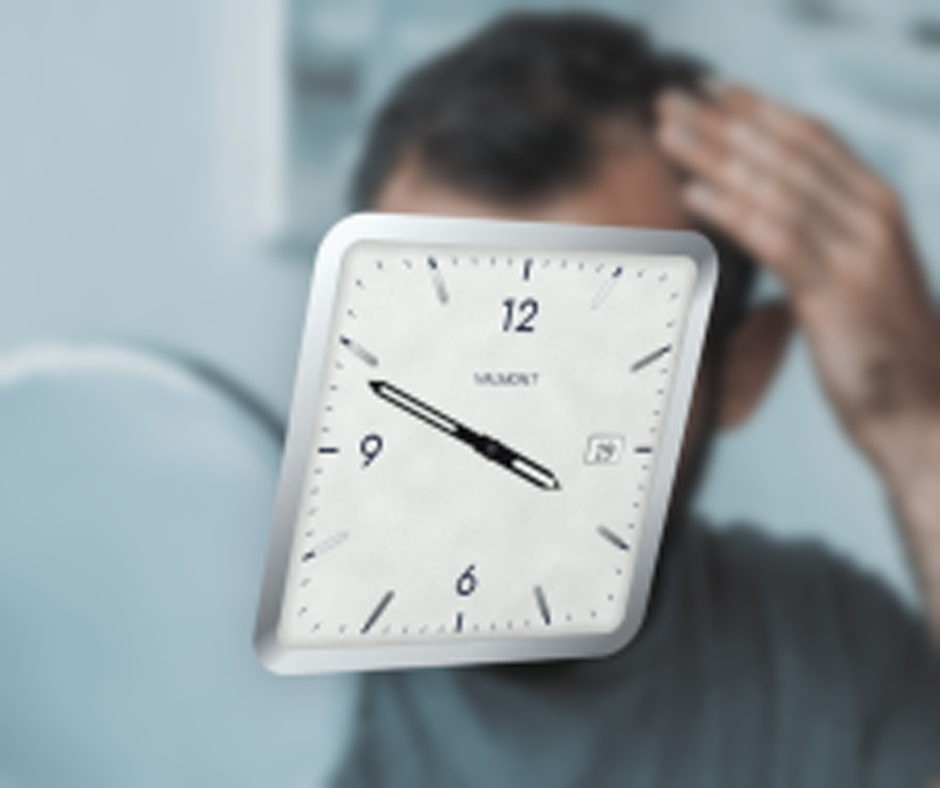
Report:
3h49
